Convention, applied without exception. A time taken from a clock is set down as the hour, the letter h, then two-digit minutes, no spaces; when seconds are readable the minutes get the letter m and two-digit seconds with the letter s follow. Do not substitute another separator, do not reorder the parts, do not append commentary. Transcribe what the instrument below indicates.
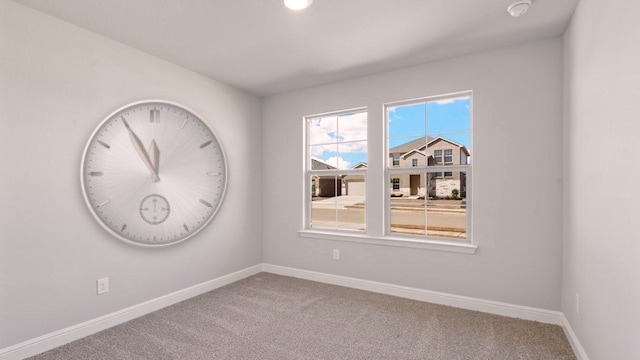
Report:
11h55
